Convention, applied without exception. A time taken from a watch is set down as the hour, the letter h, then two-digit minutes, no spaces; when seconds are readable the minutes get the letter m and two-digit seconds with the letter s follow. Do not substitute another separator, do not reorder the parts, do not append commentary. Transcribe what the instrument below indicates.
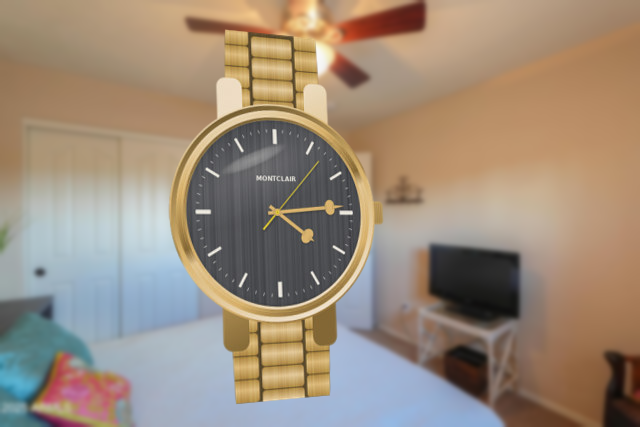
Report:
4h14m07s
